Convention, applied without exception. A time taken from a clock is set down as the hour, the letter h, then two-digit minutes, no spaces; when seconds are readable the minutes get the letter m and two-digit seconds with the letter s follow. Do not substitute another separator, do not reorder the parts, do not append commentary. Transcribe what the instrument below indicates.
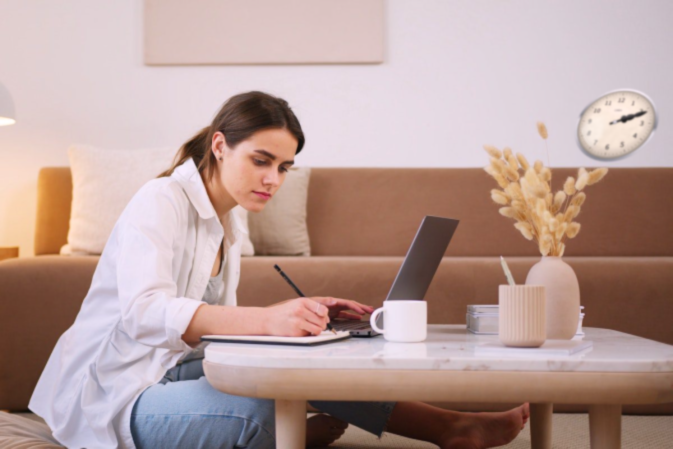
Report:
2h11
